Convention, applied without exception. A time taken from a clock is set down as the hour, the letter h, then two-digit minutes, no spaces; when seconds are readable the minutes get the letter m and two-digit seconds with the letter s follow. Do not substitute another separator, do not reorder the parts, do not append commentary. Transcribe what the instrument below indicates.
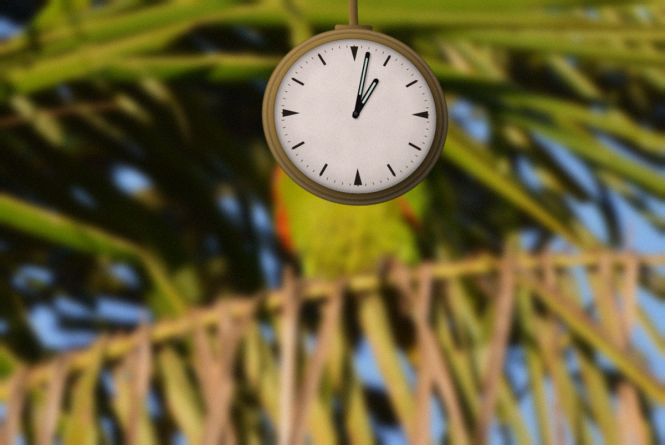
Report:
1h02
